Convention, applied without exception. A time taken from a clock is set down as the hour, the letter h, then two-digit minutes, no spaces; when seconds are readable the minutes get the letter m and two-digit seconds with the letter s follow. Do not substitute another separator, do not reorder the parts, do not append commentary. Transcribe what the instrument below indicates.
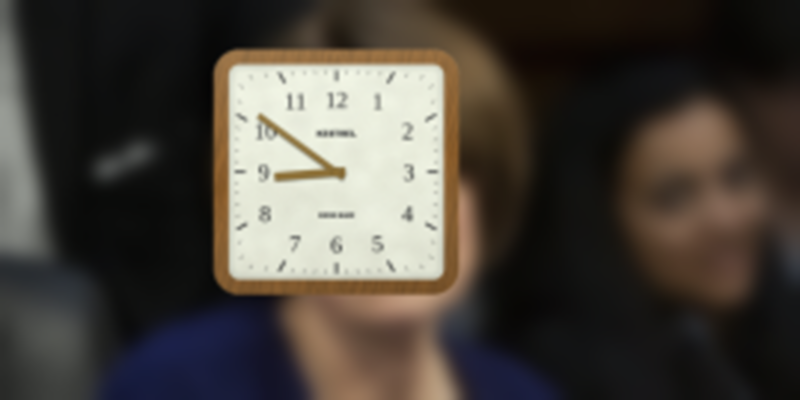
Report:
8h51
